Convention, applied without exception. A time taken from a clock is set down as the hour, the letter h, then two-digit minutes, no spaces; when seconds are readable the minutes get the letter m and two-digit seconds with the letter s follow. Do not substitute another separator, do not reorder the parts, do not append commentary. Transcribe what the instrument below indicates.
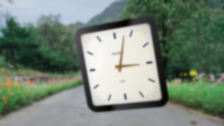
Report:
3h03
